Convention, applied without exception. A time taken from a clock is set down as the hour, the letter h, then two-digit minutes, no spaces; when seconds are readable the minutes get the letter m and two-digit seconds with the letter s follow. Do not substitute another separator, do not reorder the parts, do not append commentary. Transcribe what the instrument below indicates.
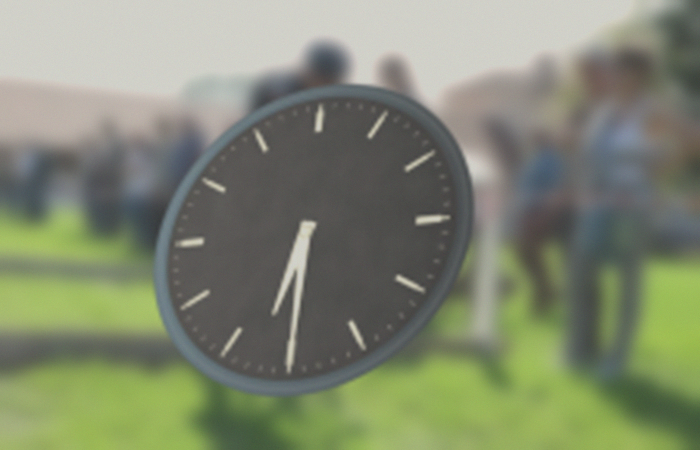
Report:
6h30
